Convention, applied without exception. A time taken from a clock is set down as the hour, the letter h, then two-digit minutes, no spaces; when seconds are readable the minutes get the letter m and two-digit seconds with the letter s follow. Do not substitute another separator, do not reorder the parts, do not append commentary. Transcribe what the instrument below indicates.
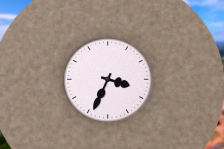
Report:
3h34
